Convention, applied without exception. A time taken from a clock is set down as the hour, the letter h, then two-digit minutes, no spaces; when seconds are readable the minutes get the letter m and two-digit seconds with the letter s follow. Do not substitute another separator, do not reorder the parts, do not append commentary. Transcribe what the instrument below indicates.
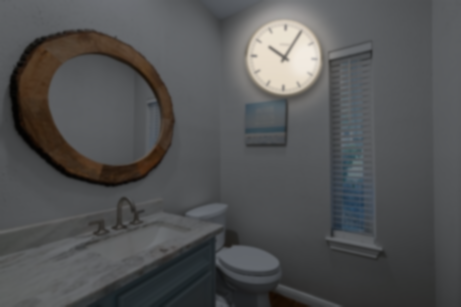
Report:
10h05
